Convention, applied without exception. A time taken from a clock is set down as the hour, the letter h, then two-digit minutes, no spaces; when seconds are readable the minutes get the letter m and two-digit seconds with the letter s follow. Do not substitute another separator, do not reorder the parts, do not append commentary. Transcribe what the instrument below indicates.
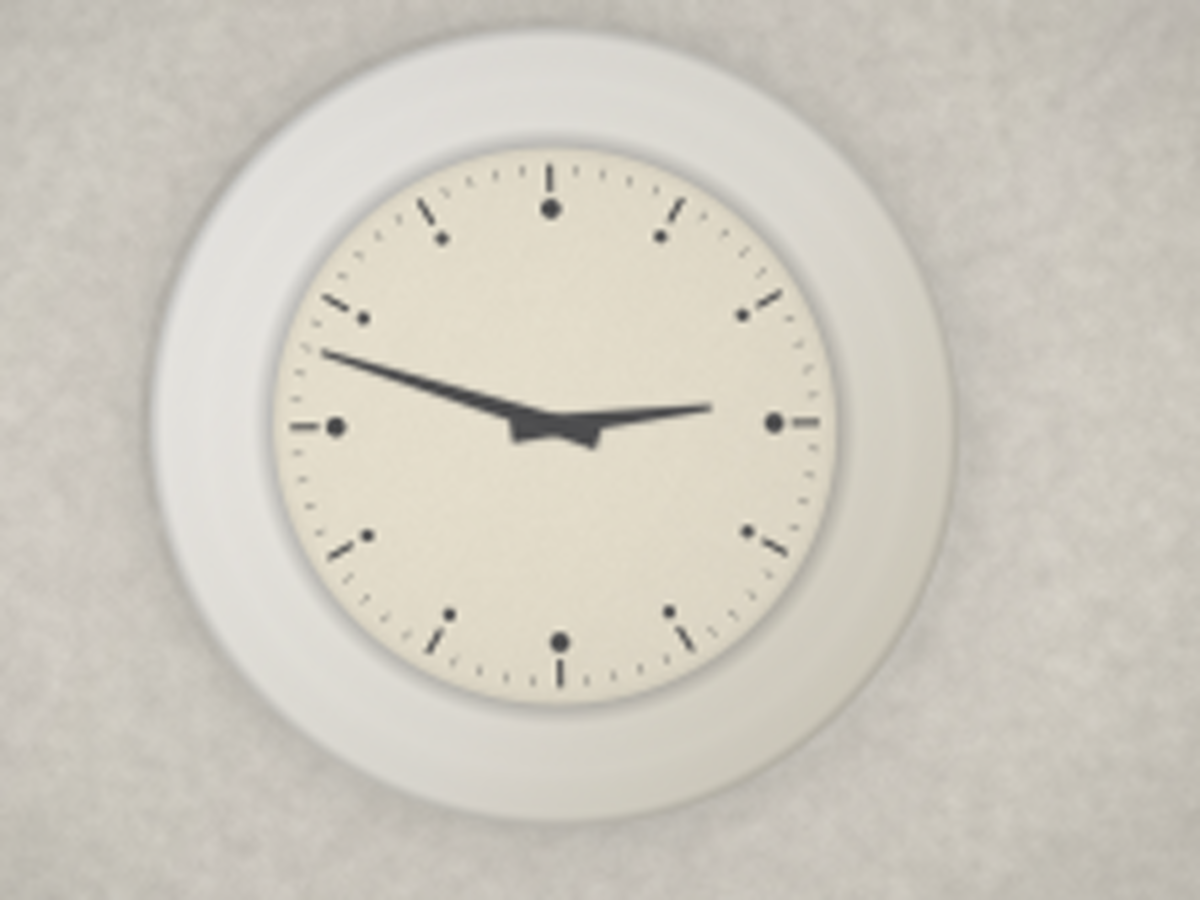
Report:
2h48
